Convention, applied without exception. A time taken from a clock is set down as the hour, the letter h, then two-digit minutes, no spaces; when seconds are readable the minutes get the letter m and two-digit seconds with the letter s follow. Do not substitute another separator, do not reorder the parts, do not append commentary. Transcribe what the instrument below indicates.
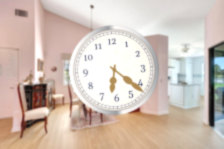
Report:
6h22
